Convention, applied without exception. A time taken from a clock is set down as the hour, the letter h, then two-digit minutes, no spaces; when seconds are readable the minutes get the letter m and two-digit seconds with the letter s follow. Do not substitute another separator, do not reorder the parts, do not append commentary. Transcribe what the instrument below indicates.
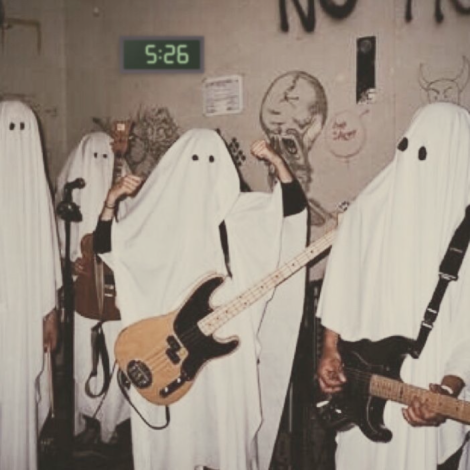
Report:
5h26
